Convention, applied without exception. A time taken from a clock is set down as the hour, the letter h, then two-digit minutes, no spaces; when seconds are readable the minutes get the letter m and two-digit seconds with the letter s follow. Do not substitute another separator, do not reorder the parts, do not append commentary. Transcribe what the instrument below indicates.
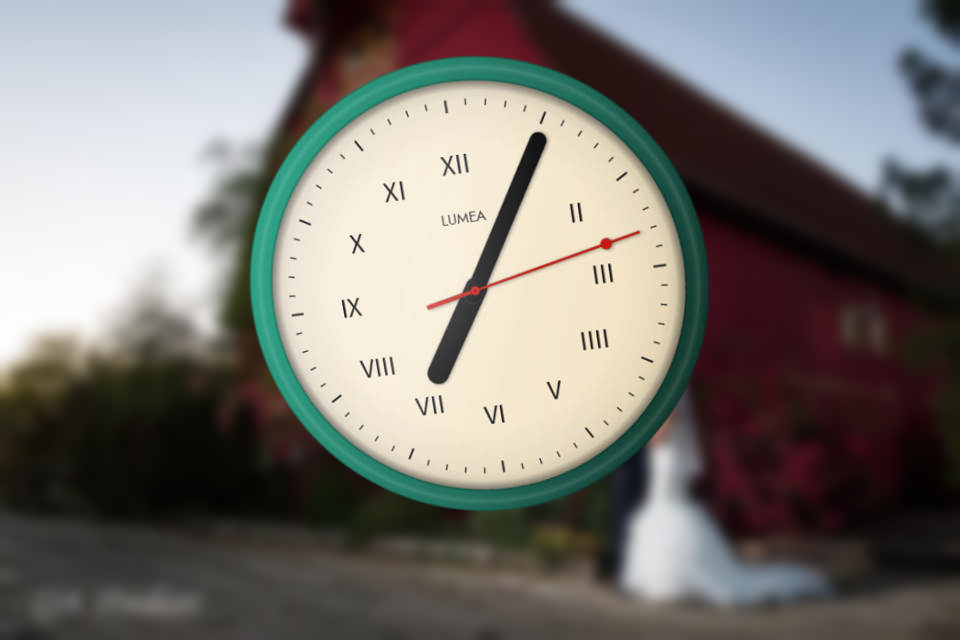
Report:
7h05m13s
